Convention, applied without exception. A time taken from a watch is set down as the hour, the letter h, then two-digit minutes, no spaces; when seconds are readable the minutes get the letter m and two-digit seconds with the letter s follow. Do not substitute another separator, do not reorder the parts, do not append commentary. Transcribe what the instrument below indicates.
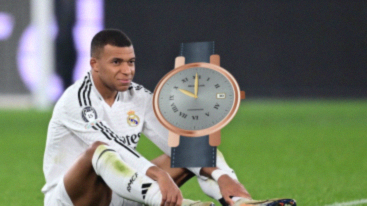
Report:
10h00
